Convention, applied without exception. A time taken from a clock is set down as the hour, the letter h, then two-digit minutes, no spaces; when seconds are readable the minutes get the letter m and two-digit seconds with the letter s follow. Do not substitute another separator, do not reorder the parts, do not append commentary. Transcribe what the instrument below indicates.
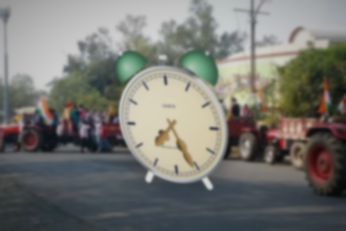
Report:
7h26
